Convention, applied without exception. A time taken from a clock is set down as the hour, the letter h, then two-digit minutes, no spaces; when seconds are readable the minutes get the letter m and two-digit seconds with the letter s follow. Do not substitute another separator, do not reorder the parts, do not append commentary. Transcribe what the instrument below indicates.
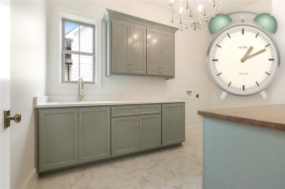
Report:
1h11
